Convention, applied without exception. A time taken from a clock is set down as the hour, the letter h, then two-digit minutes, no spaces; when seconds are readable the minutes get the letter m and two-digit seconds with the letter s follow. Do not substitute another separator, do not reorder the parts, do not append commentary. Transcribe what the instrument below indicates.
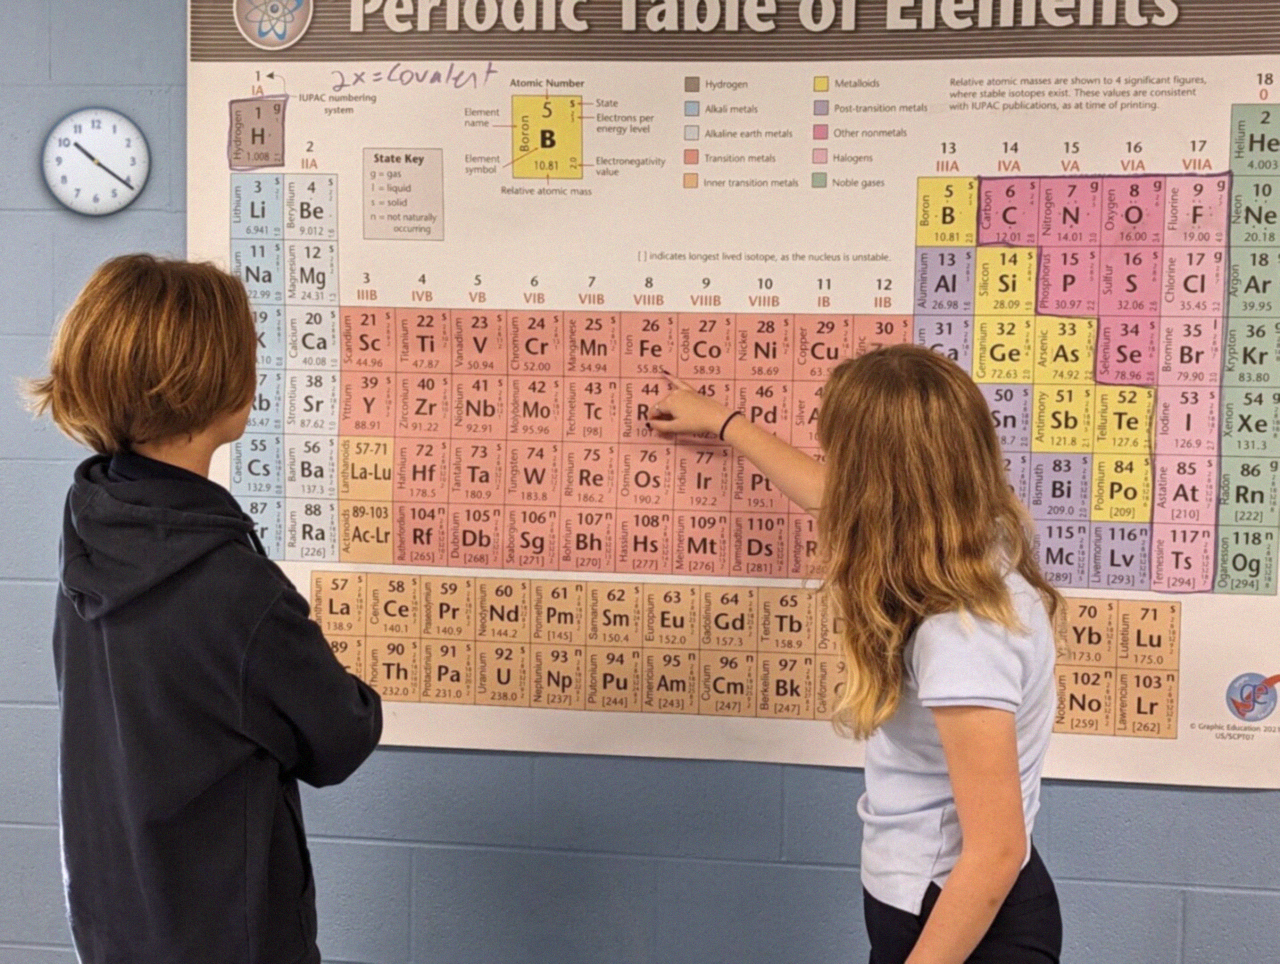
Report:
10h21
